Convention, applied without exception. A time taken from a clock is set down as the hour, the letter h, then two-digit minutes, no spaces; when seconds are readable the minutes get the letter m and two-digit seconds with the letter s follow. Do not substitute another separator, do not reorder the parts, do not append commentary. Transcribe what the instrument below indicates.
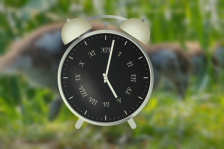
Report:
5h02
